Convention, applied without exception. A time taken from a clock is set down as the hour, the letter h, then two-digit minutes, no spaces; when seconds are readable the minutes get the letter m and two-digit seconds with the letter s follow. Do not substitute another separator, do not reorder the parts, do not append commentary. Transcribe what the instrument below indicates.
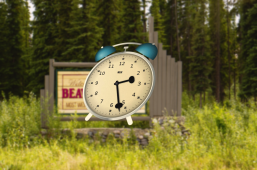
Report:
2h27
